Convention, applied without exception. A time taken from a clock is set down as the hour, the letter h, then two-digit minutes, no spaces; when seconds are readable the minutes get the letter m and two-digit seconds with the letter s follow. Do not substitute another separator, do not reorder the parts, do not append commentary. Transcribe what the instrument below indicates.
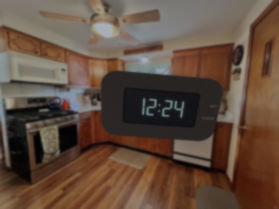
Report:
12h24
